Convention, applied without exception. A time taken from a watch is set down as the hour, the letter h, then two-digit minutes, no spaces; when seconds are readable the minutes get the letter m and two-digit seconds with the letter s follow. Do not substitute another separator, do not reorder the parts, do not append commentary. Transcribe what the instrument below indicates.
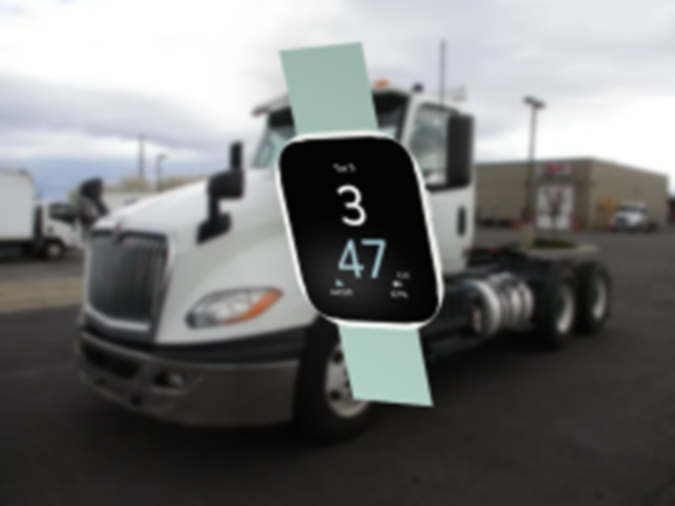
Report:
3h47
